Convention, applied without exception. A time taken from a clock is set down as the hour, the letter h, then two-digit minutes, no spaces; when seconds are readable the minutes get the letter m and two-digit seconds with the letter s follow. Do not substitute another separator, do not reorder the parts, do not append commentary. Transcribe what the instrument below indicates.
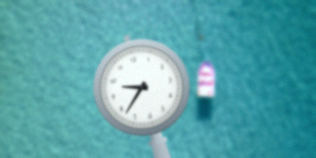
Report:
9h38
